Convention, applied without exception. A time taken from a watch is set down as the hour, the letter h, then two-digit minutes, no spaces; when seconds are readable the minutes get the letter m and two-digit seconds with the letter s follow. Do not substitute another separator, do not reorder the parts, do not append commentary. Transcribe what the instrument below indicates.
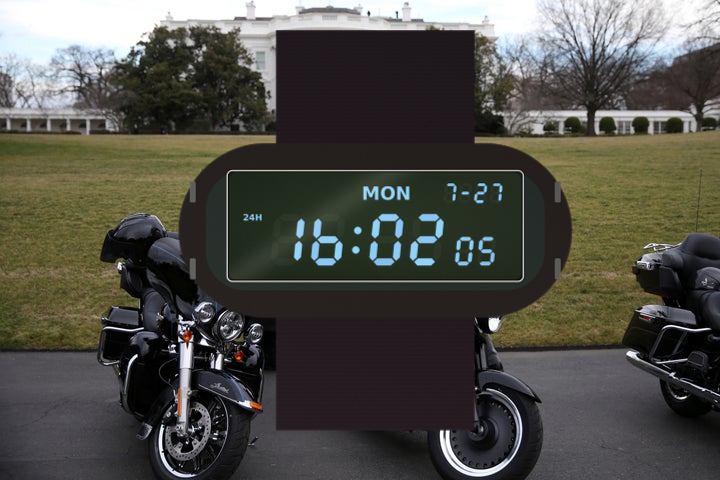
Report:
16h02m05s
